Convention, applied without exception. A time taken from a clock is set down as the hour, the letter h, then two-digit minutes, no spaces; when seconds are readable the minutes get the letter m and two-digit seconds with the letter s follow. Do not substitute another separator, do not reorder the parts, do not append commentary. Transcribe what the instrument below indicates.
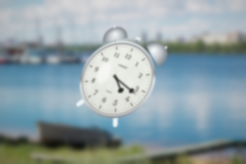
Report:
4h17
